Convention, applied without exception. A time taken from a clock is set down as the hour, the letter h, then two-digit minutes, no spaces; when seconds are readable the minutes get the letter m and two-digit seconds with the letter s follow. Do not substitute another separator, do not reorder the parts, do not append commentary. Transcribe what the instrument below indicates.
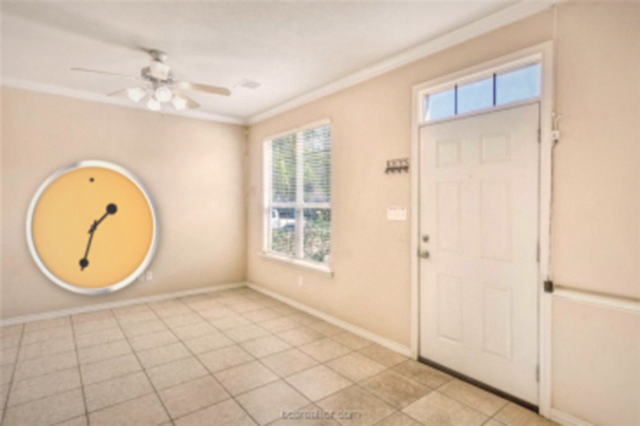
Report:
1h33
